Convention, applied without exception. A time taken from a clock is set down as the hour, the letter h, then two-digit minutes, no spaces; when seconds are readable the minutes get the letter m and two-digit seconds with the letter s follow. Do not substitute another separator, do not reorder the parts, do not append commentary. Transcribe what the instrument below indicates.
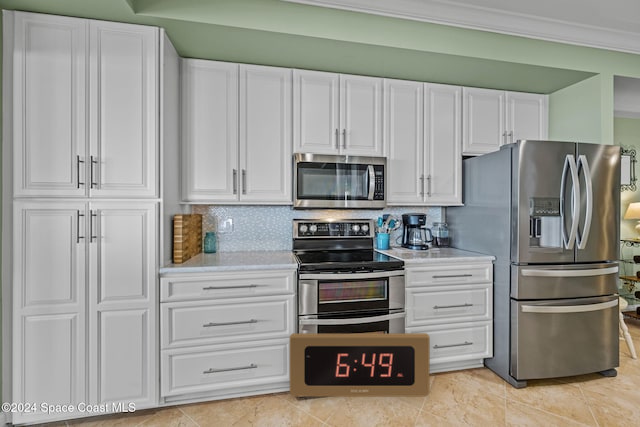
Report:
6h49
